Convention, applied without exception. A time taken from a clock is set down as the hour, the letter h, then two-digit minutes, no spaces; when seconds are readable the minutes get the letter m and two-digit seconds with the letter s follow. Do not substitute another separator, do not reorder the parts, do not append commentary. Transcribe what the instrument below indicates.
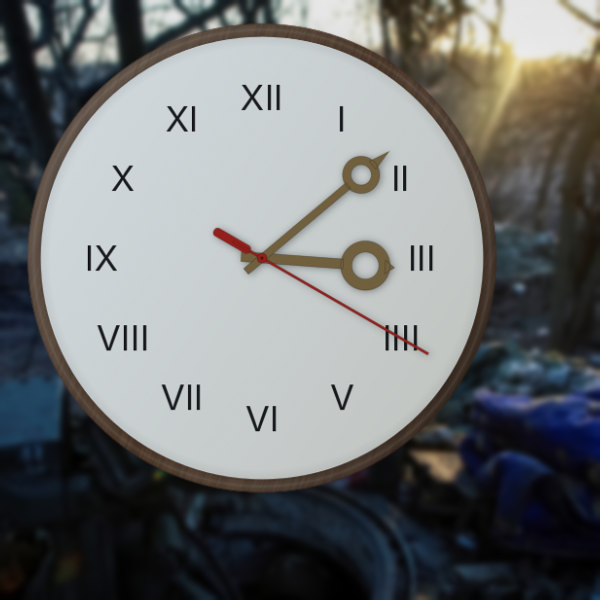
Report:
3h08m20s
